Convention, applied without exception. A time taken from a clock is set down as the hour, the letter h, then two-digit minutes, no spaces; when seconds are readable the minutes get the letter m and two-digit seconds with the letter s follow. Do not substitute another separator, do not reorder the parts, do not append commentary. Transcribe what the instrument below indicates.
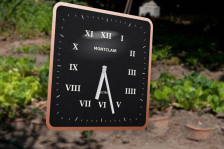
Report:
6h27
